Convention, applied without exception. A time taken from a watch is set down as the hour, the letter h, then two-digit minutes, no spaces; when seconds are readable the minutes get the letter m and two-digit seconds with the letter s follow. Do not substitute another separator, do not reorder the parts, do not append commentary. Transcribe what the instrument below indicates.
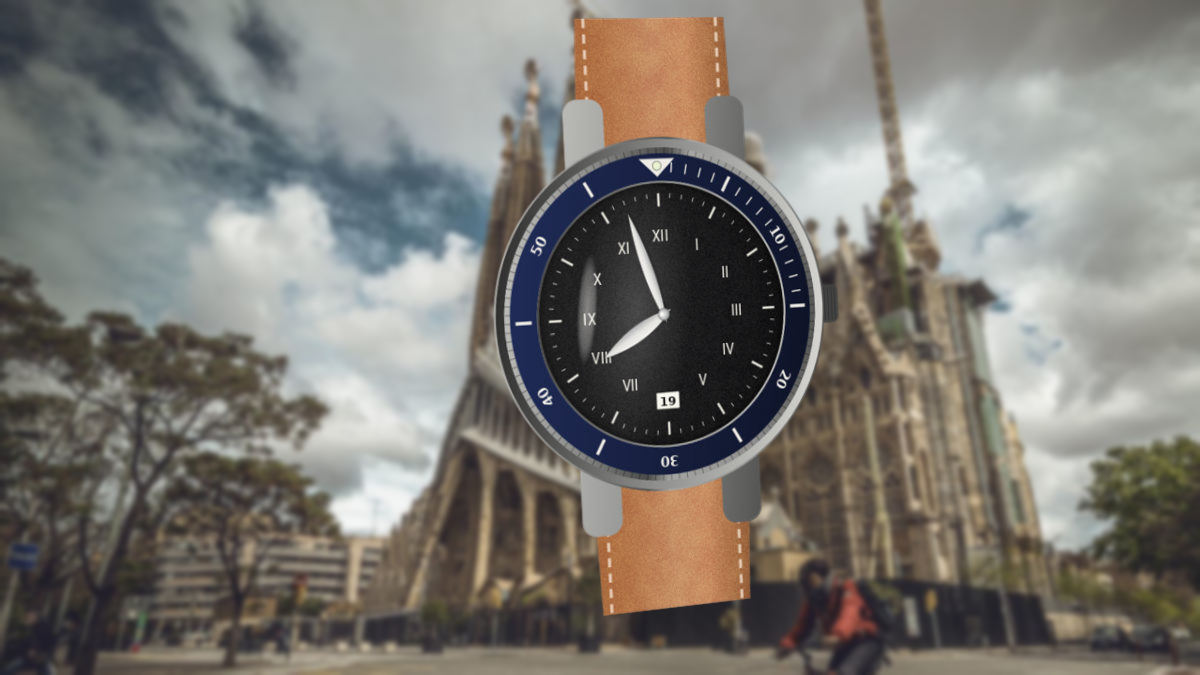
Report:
7h57
